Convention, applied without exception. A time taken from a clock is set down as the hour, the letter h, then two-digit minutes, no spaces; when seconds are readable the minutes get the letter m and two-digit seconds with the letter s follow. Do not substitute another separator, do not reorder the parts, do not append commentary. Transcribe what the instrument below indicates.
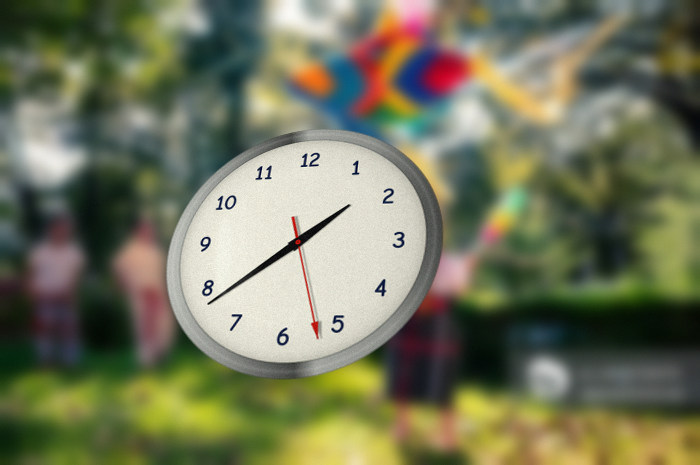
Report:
1h38m27s
